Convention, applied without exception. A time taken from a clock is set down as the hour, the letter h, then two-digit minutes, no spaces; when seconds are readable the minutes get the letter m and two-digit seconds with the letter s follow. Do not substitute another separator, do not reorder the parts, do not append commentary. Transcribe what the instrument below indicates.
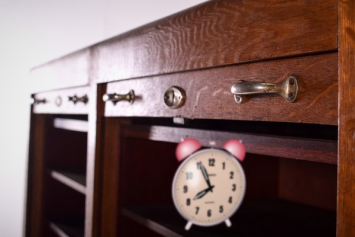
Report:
7h56
